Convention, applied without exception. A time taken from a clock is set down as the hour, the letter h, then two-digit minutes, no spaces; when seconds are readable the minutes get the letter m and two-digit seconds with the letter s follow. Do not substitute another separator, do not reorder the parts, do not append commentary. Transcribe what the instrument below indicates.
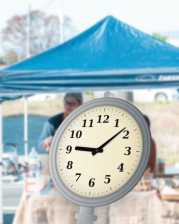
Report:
9h08
